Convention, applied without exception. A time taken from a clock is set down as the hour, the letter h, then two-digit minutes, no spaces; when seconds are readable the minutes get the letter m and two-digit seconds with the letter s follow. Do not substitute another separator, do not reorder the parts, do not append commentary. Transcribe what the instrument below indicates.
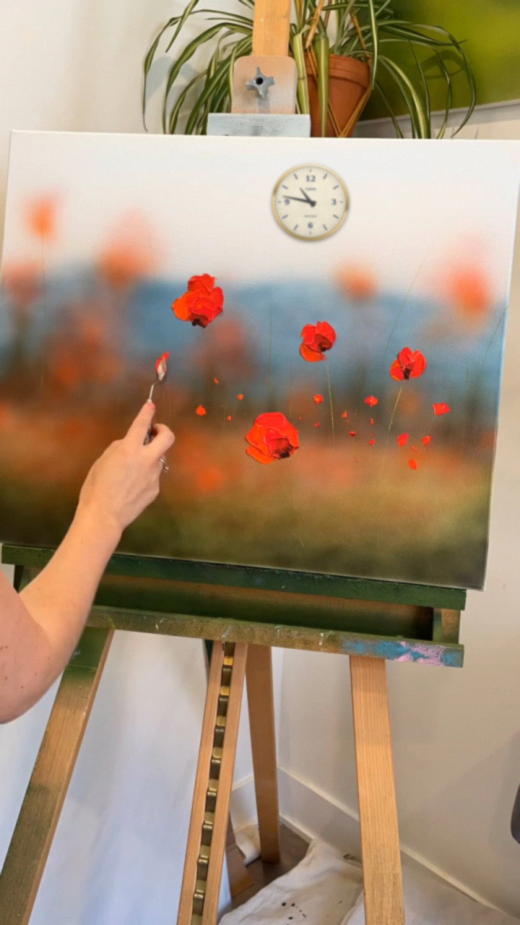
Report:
10h47
